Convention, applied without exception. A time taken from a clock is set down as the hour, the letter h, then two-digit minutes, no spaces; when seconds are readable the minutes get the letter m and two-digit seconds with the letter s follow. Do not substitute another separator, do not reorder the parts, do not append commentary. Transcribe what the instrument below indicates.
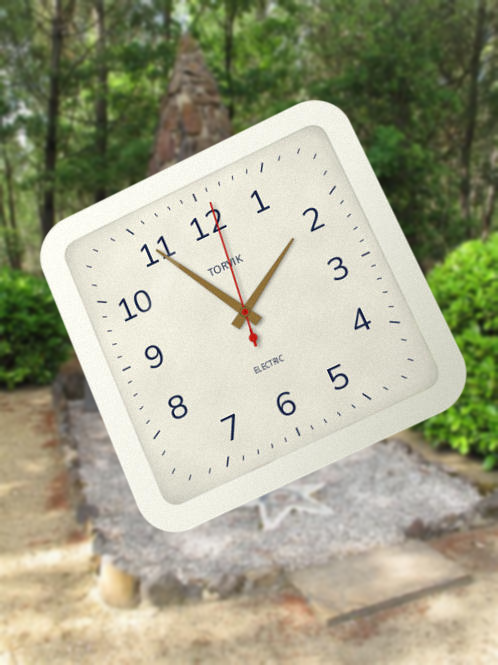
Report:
1h55m01s
